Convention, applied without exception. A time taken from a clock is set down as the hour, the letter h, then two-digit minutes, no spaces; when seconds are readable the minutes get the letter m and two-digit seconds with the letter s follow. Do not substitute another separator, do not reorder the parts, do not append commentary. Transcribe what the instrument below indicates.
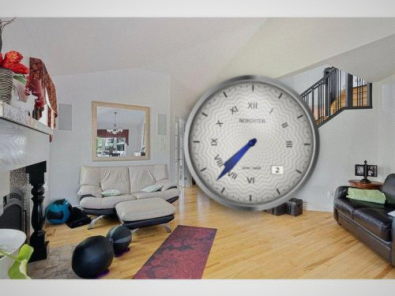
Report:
7h37
